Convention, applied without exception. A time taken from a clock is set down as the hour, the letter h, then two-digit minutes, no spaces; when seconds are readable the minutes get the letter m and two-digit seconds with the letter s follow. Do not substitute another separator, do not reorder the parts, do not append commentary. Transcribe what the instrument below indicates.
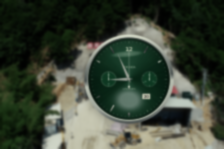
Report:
8h56
